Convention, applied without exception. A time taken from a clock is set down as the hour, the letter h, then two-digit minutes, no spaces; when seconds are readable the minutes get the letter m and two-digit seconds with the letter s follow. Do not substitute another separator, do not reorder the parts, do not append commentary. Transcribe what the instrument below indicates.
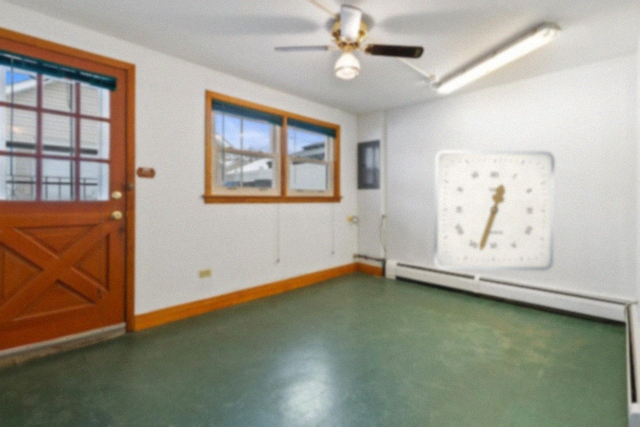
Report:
12h33
